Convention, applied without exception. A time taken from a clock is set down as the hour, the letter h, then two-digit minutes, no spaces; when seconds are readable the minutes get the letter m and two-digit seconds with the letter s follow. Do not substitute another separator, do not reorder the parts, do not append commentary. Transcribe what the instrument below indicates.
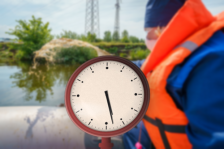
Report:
5h28
